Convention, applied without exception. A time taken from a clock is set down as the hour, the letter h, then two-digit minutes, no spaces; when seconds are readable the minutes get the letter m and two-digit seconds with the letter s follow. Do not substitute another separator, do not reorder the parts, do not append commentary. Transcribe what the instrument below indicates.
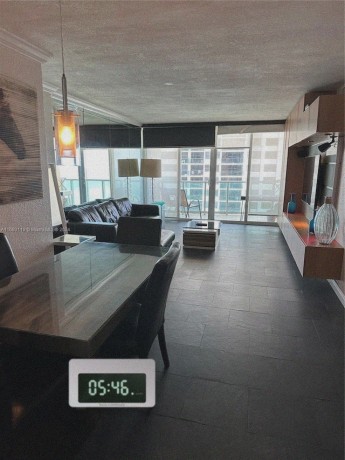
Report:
5h46
